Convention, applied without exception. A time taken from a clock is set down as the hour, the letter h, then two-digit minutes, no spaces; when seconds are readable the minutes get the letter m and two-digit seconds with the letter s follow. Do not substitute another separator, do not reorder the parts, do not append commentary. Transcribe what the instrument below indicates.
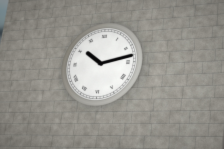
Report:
10h13
